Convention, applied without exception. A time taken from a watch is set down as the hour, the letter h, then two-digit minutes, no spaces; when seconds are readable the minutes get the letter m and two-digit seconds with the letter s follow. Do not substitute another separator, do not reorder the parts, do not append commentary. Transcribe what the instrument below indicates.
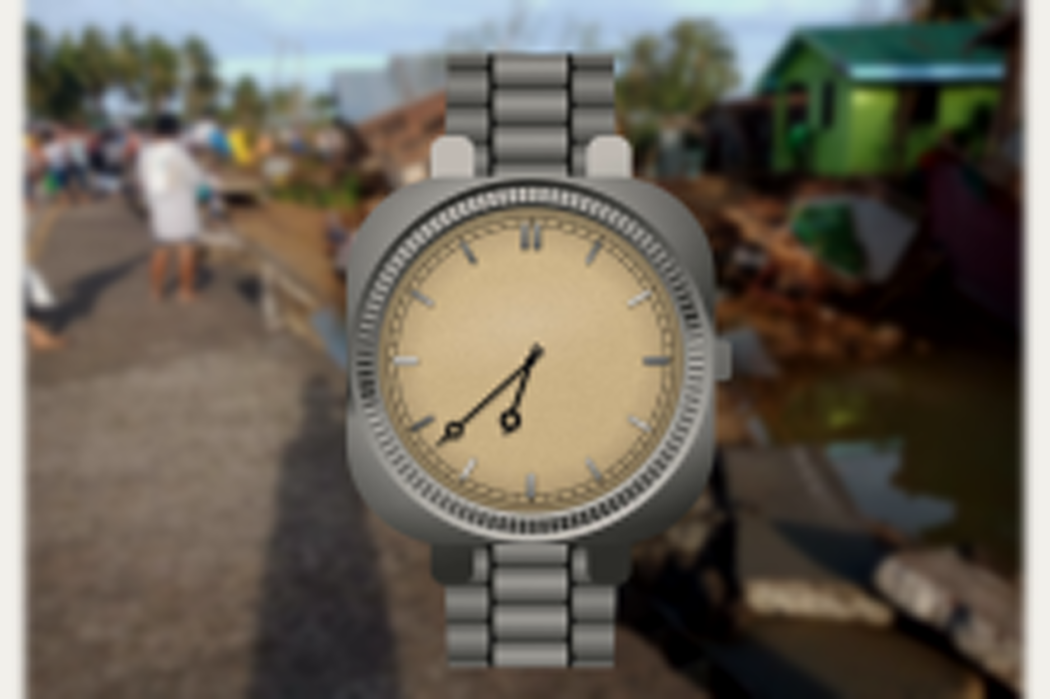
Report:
6h38
